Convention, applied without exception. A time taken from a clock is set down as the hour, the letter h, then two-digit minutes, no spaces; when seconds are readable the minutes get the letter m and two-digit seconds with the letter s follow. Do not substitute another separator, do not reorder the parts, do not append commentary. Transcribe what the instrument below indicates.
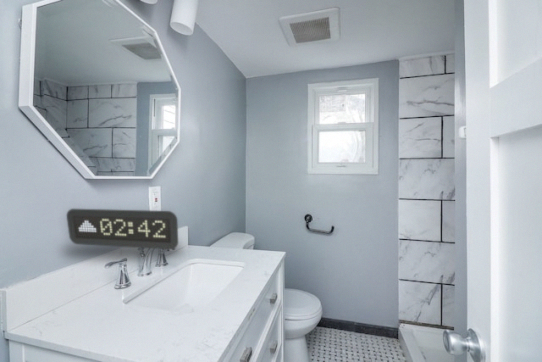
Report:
2h42
